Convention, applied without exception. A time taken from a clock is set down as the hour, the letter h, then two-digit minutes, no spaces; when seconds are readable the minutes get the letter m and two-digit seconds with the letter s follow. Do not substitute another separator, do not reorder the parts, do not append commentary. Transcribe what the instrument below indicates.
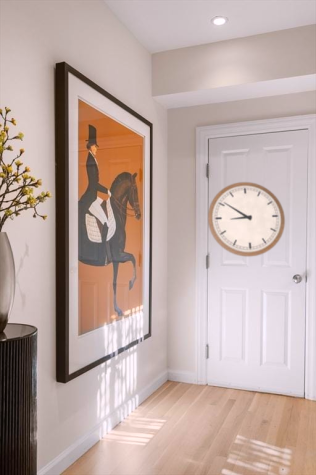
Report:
8h51
